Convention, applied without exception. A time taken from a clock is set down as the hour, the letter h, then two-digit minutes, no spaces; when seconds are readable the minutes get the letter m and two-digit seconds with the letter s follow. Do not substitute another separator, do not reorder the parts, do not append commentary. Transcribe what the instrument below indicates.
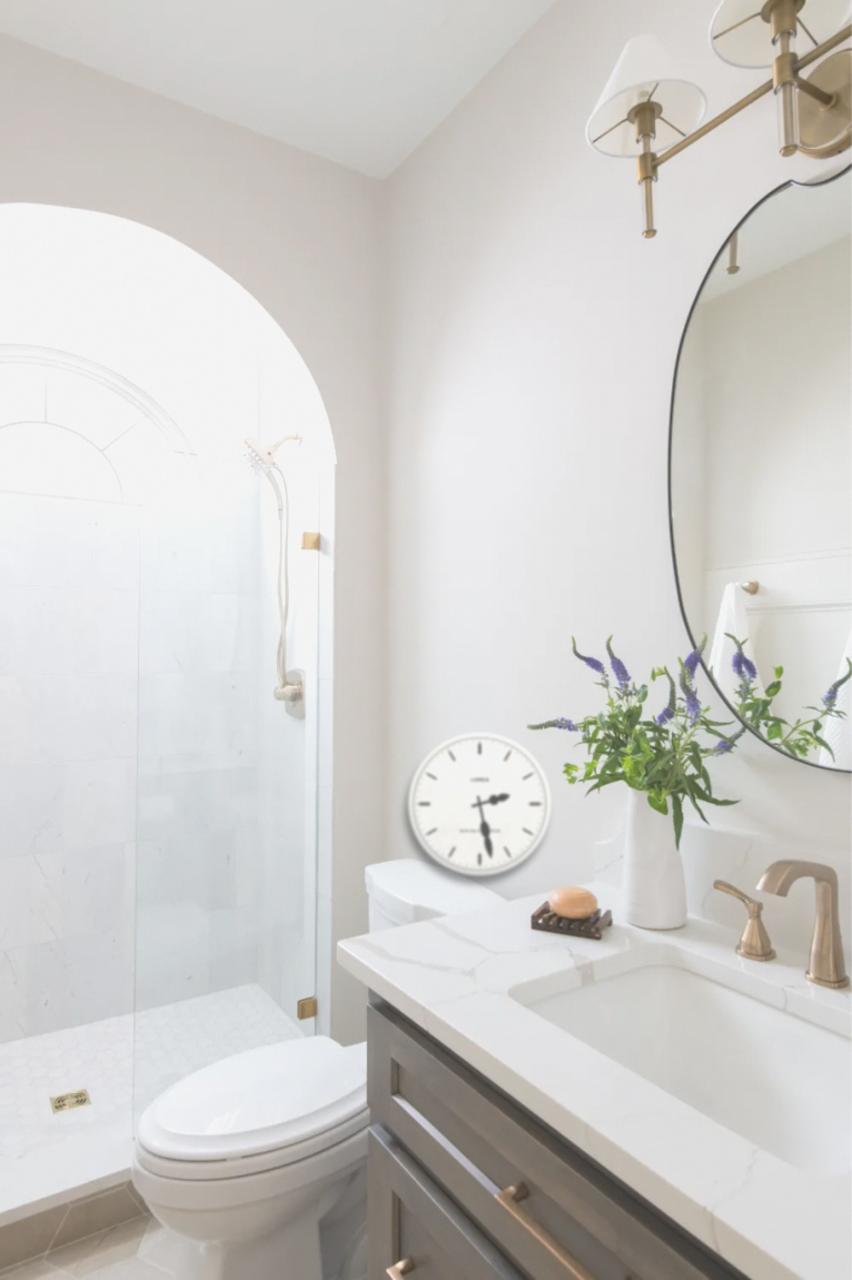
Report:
2h28
